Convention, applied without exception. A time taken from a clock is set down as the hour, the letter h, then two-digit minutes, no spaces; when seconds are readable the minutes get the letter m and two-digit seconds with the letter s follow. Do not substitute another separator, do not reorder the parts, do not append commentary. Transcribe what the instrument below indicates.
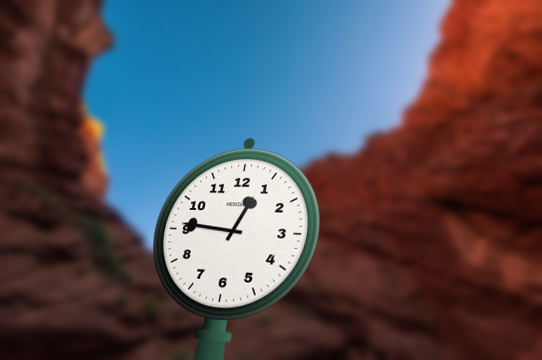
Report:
12h46
